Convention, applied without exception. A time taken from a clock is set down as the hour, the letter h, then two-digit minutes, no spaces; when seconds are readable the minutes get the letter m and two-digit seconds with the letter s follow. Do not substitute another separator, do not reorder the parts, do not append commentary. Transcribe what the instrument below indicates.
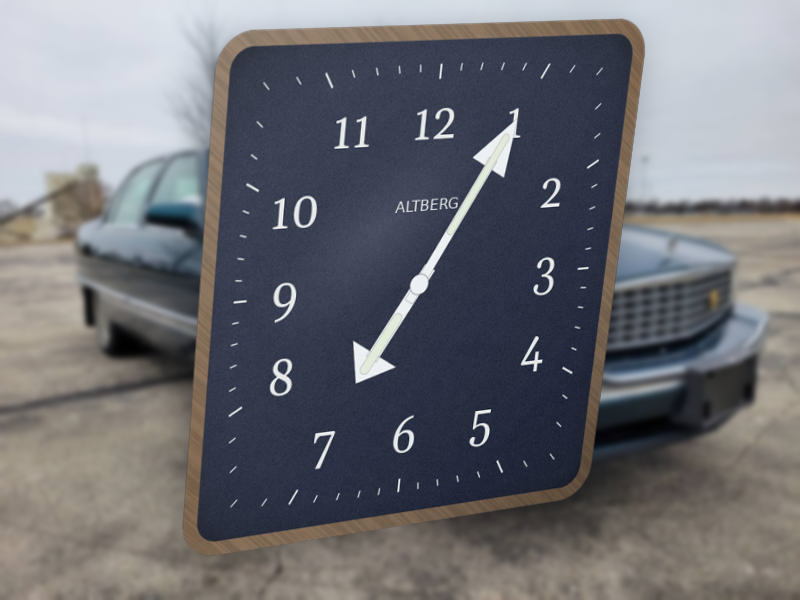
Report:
7h05
